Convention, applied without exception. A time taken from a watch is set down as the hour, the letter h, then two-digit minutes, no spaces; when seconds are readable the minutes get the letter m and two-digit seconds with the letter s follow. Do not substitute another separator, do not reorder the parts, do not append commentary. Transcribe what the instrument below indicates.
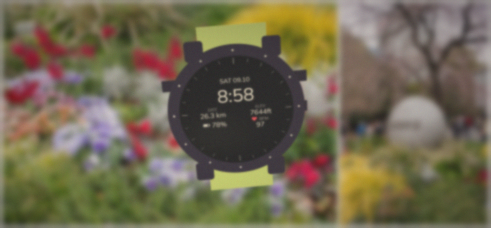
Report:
8h58
